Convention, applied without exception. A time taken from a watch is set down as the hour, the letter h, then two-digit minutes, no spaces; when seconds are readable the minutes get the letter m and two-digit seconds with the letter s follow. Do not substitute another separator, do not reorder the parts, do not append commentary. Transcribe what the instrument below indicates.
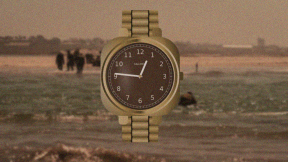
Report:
12h46
